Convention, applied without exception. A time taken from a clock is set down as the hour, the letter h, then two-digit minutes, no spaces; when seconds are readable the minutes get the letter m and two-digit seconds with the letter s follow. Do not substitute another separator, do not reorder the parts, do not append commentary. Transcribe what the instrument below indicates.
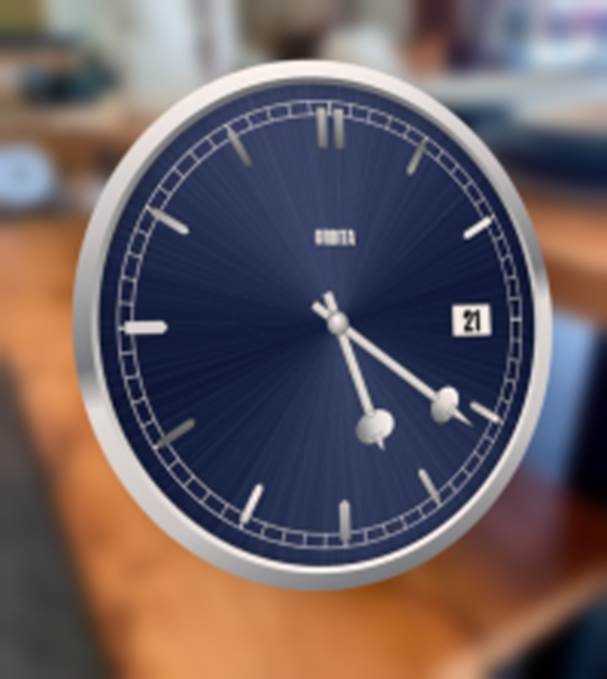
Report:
5h21
